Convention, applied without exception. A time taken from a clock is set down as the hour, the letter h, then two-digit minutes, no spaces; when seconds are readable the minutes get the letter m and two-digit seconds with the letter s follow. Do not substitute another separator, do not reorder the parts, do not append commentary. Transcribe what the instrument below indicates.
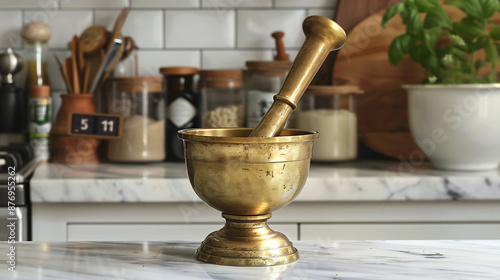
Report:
5h11
